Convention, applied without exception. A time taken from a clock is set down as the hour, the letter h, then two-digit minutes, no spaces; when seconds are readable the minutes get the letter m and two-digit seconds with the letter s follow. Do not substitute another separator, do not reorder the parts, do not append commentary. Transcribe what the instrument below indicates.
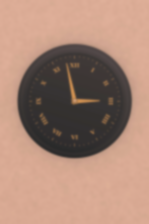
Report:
2h58
